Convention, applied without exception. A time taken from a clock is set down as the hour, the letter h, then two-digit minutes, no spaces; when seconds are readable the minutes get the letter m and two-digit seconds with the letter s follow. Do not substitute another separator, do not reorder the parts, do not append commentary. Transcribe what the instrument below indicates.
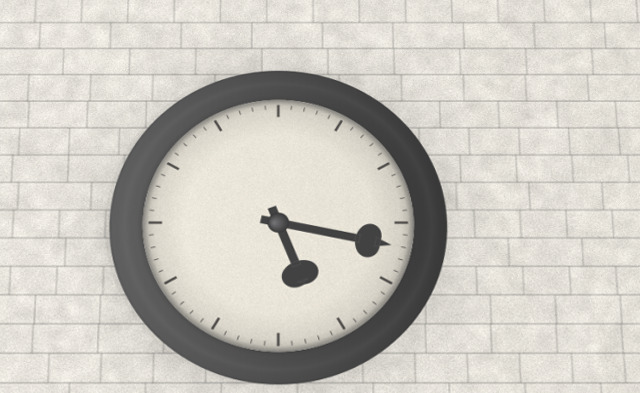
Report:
5h17
